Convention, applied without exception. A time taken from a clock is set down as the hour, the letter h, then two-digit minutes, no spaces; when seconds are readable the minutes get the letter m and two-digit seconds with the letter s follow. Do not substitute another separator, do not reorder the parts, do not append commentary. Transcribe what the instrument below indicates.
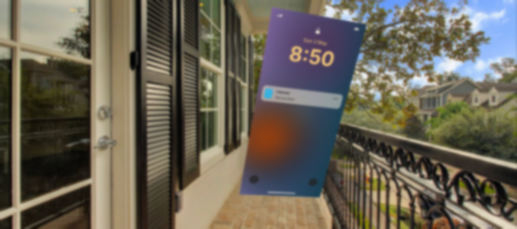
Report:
8h50
